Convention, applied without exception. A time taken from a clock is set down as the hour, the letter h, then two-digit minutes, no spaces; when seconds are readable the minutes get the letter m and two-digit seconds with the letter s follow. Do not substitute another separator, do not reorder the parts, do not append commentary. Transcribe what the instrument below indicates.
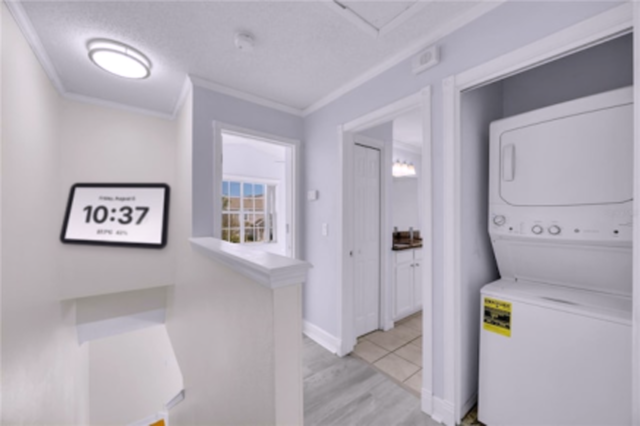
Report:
10h37
